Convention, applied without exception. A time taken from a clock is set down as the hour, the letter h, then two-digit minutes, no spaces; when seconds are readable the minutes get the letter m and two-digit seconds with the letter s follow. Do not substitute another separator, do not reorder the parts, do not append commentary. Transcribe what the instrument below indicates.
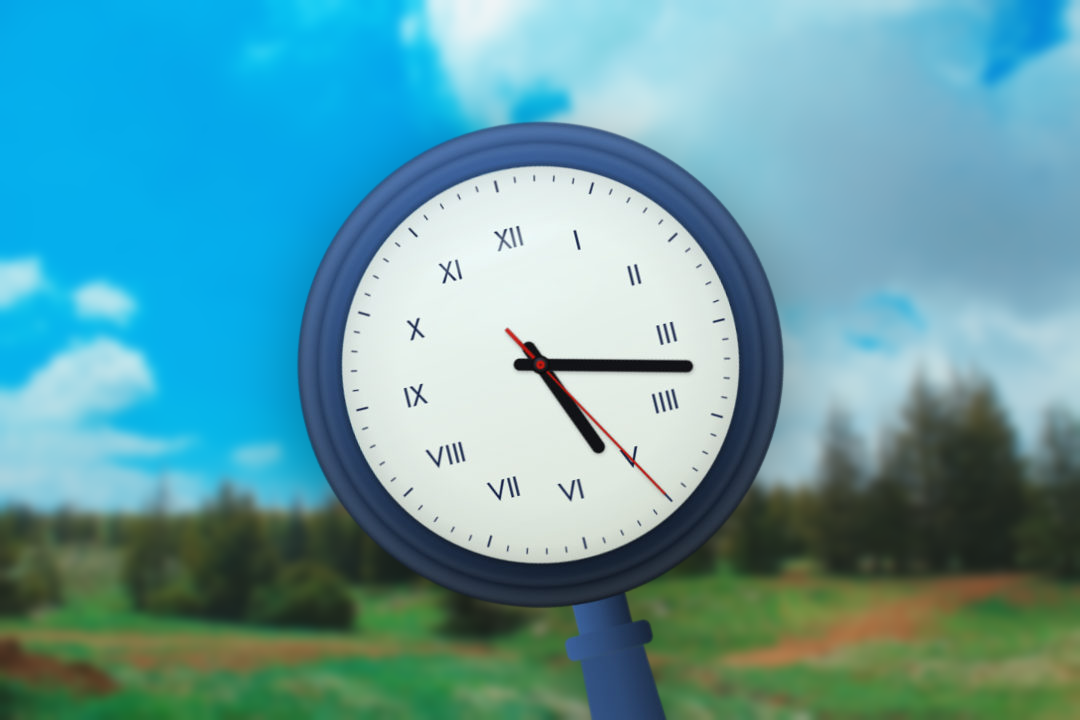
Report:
5h17m25s
